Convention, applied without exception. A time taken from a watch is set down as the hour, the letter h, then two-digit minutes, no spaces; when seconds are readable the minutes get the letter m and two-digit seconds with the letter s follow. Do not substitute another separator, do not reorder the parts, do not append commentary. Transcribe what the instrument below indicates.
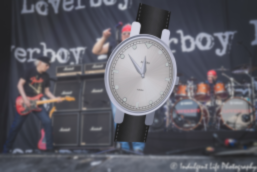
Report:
11h52
